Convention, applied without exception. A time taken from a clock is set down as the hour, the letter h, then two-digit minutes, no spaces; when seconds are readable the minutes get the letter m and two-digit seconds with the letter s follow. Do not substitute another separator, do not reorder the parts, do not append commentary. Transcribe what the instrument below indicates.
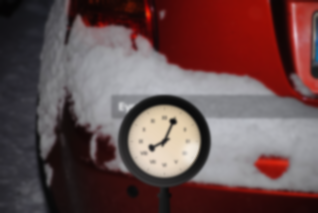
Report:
8h04
